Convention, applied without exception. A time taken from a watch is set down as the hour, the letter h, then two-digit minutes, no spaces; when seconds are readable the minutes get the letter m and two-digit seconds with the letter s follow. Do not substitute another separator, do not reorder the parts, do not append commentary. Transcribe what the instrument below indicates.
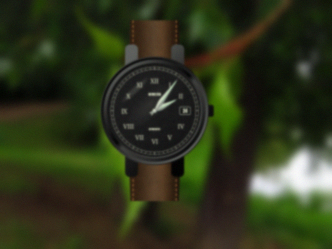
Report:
2h06
